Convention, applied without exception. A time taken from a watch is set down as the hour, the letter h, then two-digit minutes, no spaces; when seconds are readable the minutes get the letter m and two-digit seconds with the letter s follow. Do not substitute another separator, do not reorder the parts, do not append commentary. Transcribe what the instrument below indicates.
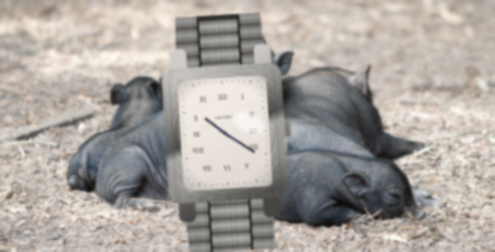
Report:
10h21
